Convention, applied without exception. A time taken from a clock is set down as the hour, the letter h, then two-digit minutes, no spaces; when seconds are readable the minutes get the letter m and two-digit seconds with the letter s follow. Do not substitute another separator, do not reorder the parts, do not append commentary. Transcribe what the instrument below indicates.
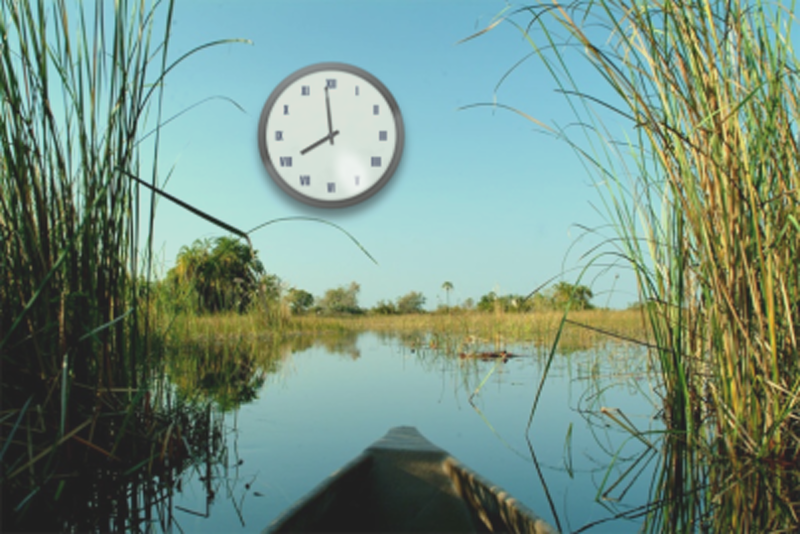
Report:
7h59
